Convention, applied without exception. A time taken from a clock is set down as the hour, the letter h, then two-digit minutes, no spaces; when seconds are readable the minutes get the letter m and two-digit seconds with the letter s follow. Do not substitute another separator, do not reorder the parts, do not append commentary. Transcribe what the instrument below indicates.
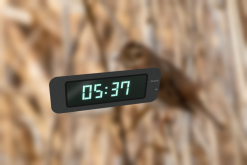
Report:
5h37
